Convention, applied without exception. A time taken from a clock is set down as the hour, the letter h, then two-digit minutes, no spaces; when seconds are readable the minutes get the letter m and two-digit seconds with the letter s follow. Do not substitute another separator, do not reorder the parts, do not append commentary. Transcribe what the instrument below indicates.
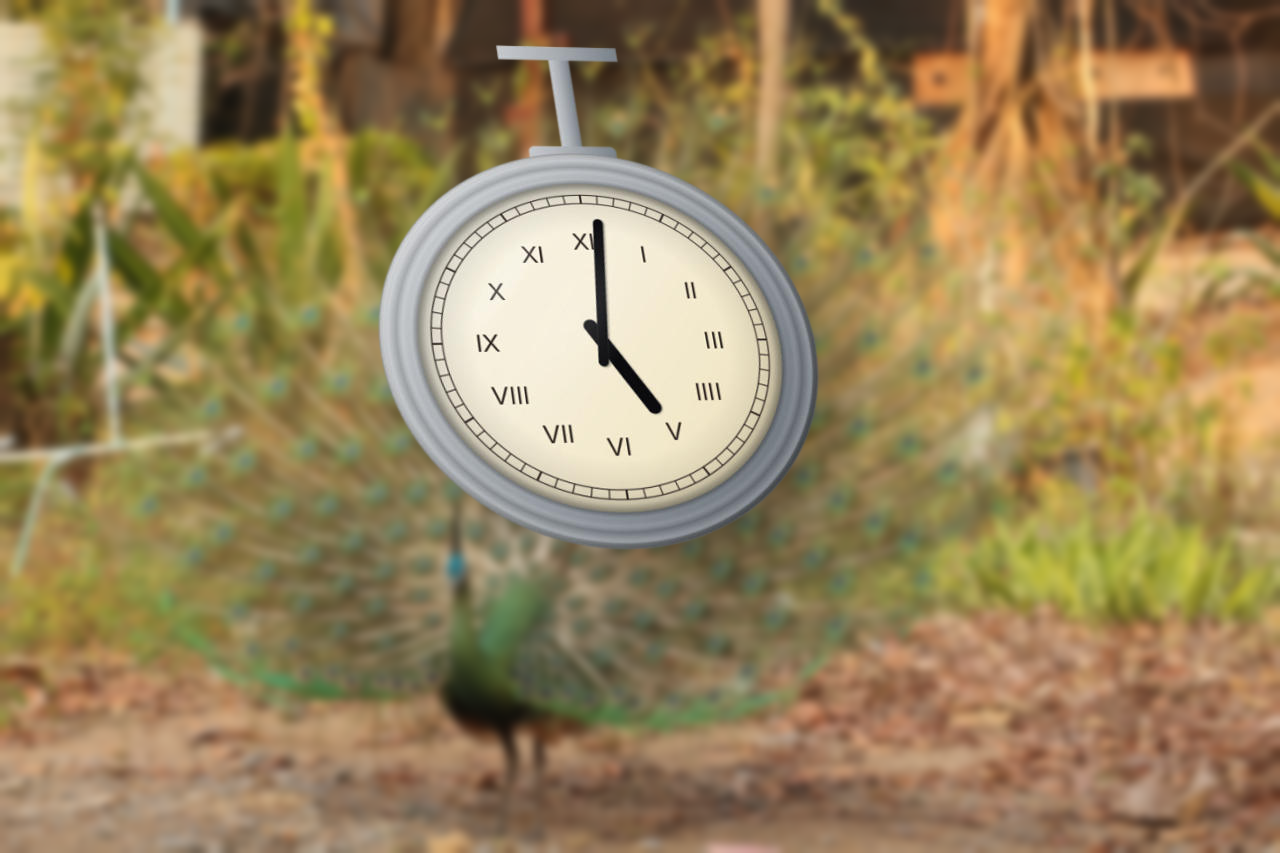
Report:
5h01
